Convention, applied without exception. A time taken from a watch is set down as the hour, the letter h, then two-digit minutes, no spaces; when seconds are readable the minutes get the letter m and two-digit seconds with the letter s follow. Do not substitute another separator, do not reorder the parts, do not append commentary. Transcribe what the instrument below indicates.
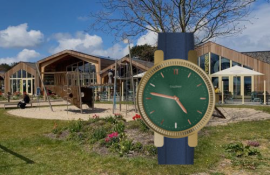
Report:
4h47
